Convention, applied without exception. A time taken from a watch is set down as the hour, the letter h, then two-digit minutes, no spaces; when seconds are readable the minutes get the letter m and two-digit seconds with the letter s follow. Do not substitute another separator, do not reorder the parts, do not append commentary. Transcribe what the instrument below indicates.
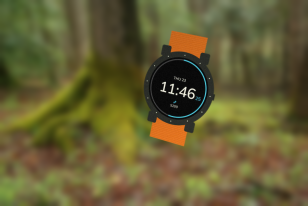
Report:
11h46
